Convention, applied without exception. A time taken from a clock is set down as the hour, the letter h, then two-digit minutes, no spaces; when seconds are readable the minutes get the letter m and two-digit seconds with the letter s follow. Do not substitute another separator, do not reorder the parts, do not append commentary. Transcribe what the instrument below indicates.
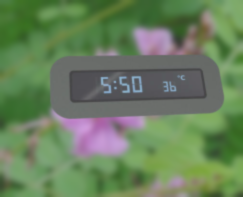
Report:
5h50
